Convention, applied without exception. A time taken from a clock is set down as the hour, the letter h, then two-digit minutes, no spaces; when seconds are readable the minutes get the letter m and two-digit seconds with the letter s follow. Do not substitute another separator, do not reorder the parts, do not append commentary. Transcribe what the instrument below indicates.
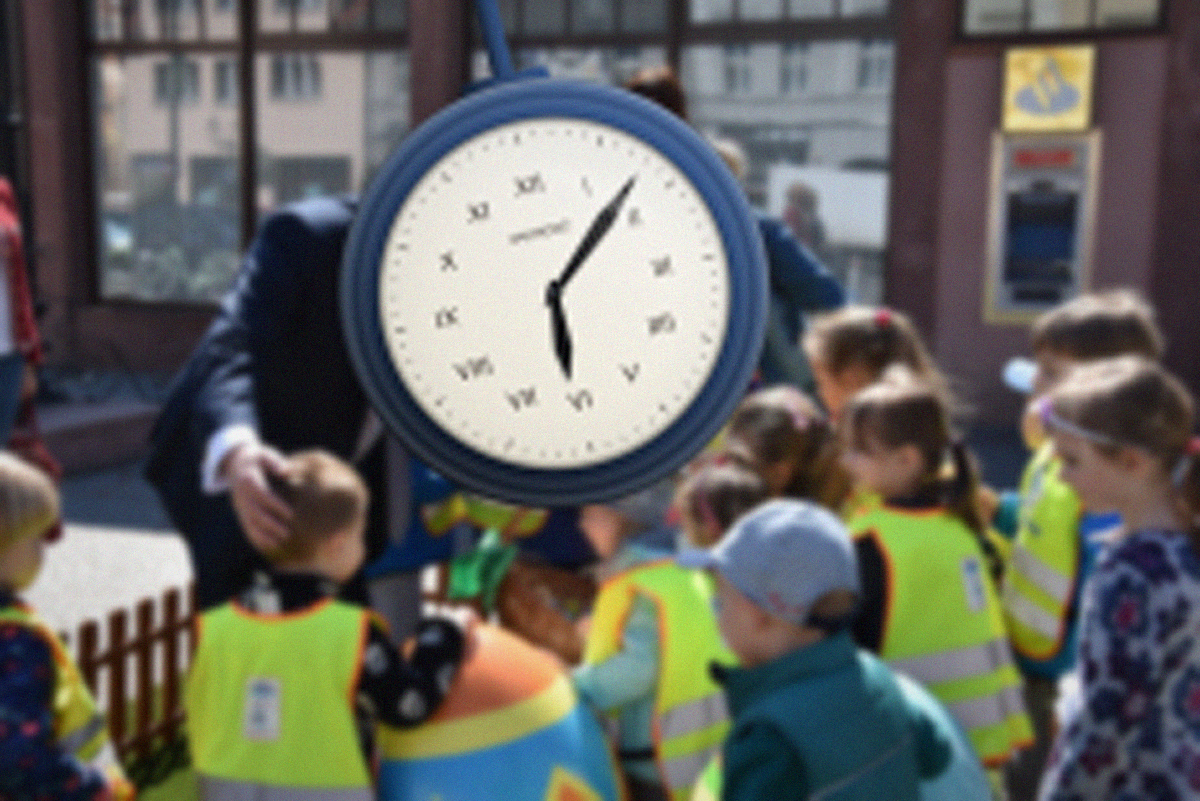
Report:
6h08
